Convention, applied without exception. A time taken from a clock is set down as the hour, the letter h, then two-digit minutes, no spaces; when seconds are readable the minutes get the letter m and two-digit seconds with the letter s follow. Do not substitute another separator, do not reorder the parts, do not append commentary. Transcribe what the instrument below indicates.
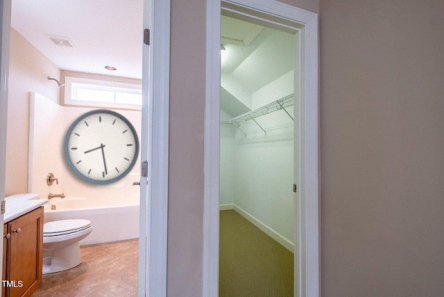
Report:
8h29
